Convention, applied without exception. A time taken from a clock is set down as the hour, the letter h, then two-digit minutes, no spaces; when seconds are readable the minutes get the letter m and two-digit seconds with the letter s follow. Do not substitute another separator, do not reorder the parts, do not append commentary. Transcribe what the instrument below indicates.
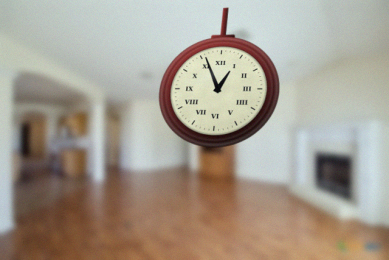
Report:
12h56
